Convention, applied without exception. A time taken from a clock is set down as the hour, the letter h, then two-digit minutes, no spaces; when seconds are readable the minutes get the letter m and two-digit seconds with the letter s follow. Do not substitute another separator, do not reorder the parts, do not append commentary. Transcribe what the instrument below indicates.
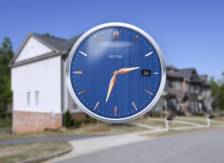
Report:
2h33
